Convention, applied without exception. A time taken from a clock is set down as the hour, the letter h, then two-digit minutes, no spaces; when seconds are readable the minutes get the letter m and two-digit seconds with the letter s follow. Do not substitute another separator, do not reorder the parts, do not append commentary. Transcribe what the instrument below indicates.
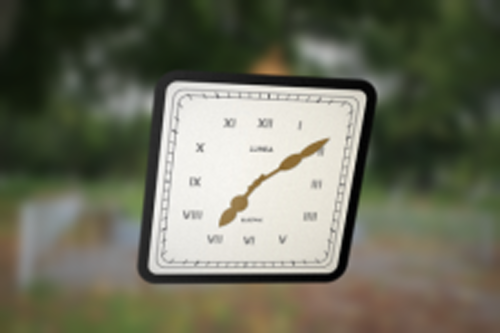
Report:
7h09
